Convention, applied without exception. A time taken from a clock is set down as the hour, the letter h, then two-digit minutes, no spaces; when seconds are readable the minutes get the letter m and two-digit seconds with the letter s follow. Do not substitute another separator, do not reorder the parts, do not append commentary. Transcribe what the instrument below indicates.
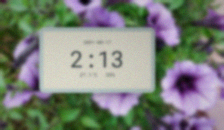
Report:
2h13
